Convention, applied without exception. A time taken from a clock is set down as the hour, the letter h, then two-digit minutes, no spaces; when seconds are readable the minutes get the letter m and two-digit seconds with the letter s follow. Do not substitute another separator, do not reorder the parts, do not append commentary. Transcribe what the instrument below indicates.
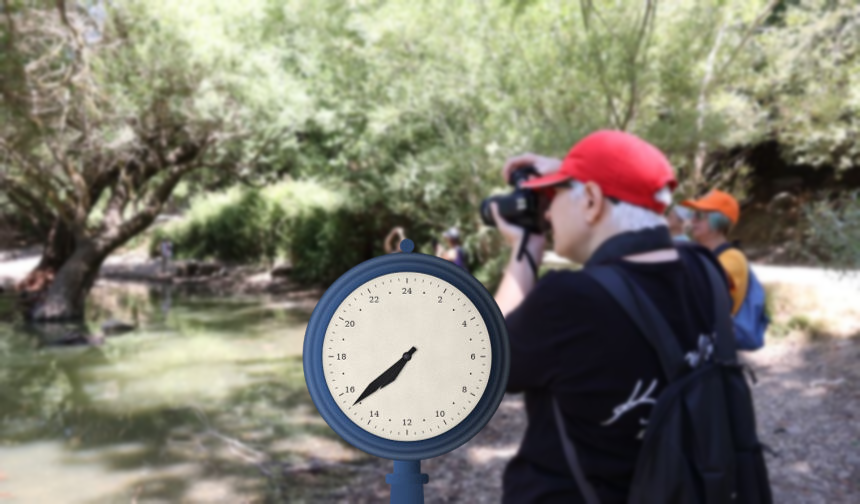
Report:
14h38
